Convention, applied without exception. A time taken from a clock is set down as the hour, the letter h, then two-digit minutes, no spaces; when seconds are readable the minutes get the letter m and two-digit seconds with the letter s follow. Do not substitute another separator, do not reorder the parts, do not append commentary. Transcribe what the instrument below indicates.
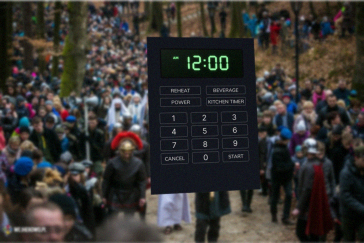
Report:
12h00
